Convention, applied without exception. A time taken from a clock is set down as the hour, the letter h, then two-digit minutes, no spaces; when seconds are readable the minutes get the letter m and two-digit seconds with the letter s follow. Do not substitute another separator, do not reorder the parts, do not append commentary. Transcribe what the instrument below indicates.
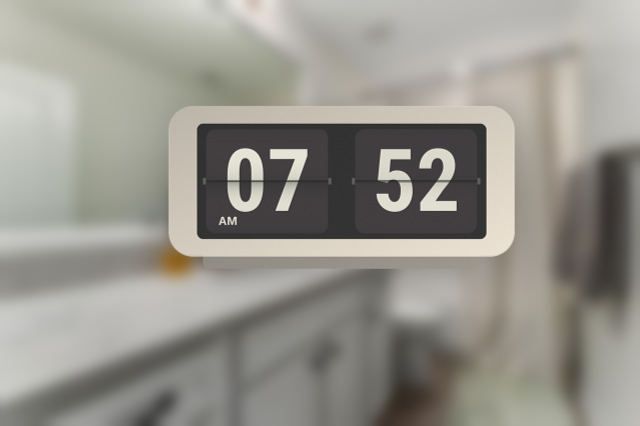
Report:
7h52
